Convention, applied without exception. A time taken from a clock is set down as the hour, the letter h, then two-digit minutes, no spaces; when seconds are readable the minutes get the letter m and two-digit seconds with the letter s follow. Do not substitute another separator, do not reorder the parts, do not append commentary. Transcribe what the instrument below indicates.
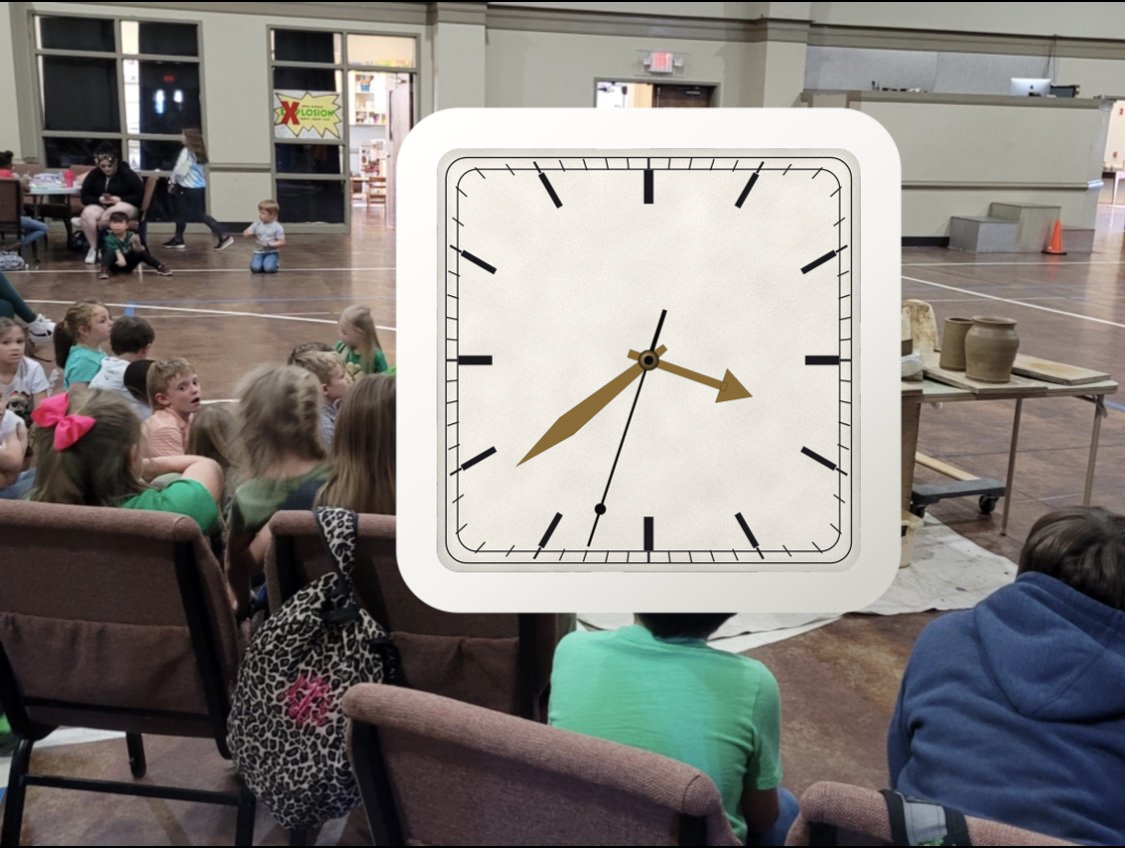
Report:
3h38m33s
